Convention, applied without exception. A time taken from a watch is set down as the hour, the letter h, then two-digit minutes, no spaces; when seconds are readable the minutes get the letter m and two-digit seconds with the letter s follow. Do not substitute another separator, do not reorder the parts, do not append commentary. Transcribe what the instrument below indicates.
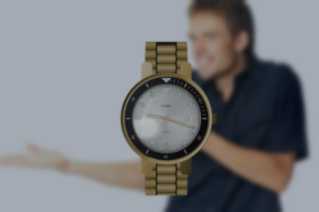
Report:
9h18
